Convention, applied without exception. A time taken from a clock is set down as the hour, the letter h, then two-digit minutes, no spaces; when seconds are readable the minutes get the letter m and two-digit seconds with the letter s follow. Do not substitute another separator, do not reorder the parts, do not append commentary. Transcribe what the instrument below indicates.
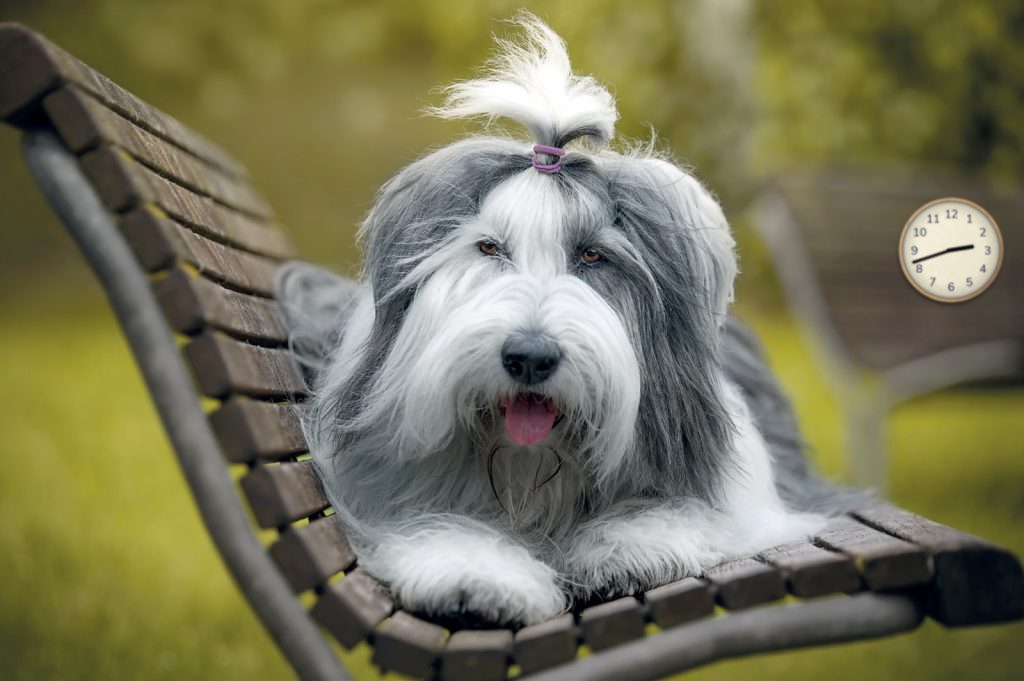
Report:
2h42
